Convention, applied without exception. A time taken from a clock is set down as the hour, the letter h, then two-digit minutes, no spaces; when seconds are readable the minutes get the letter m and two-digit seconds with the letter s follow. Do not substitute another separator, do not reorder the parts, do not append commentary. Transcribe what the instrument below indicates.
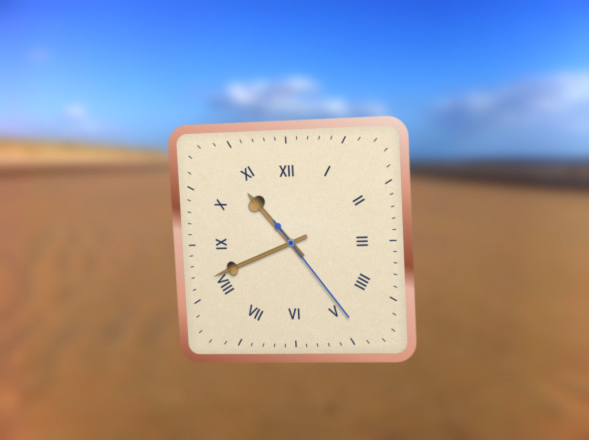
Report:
10h41m24s
